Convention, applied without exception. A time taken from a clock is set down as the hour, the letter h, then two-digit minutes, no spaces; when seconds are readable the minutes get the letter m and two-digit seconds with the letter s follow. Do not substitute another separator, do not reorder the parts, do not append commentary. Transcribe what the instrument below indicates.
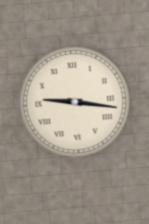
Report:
9h17
